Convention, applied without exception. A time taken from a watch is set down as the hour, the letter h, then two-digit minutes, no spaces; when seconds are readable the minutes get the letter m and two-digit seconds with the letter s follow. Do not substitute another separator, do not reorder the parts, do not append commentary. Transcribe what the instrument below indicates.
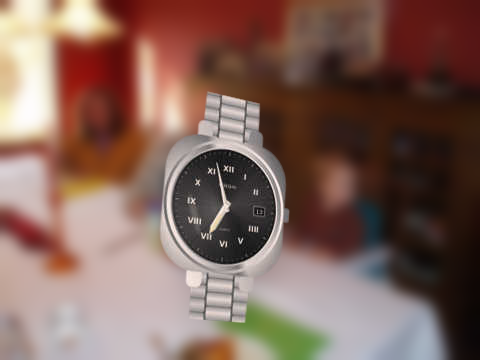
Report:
6h57
